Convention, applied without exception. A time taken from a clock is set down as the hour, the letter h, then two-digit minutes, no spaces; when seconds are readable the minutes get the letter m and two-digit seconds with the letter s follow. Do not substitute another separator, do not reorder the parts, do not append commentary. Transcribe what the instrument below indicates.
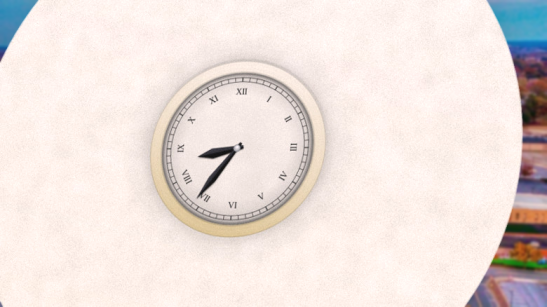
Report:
8h36
